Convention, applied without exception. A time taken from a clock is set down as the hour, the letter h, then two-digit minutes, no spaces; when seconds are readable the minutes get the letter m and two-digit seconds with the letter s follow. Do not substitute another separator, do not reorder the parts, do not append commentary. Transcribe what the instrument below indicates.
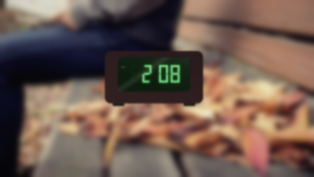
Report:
2h08
